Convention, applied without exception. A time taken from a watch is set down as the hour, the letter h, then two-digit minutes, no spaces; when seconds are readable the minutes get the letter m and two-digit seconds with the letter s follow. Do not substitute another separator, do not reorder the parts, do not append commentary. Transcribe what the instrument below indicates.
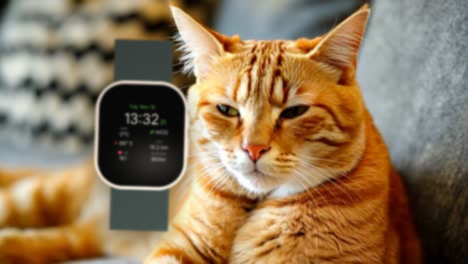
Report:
13h32
